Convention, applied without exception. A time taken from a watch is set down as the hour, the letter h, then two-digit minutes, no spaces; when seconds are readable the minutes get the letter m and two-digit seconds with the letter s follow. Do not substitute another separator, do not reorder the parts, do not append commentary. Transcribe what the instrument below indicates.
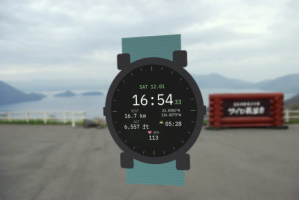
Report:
16h54
